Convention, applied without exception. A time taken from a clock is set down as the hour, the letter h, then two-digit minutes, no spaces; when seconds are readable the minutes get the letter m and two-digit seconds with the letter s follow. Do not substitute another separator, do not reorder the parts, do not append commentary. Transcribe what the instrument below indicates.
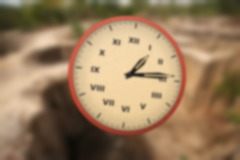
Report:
1h14
